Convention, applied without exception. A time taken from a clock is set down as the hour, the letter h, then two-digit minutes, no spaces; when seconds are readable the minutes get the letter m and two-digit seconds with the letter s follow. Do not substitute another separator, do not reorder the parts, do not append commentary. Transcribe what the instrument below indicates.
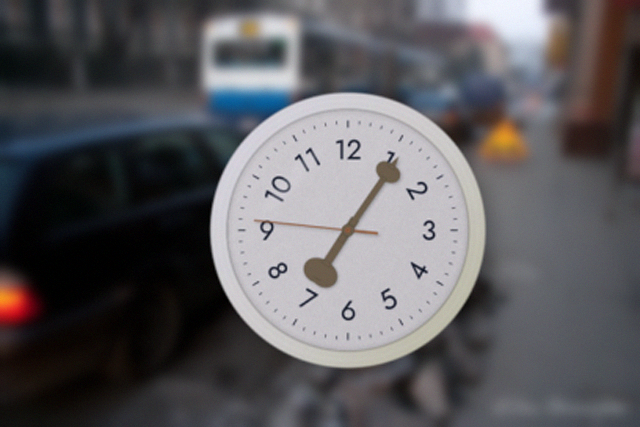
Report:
7h05m46s
